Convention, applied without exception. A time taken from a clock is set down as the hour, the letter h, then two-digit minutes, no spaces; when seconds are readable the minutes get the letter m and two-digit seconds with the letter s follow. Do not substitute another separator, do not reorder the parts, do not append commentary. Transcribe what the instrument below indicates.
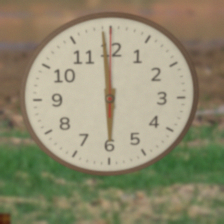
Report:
5h59m00s
